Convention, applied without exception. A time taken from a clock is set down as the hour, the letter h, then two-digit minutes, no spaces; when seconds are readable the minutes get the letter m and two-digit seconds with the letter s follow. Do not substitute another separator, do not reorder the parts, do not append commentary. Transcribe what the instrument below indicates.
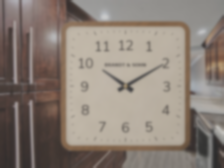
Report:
10h10
